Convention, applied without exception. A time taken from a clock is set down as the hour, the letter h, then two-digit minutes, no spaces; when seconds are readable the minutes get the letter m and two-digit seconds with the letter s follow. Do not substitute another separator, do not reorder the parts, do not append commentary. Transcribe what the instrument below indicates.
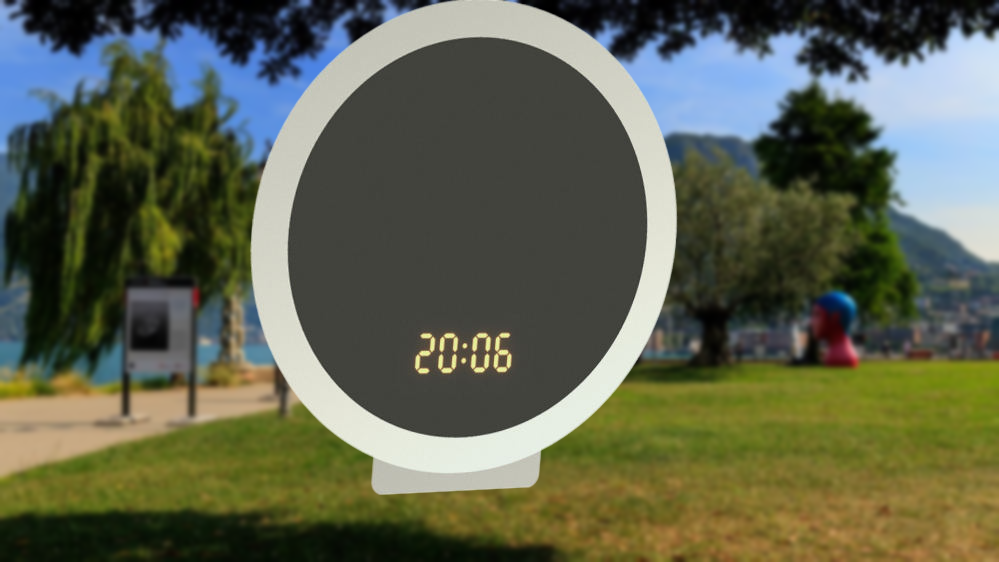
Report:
20h06
